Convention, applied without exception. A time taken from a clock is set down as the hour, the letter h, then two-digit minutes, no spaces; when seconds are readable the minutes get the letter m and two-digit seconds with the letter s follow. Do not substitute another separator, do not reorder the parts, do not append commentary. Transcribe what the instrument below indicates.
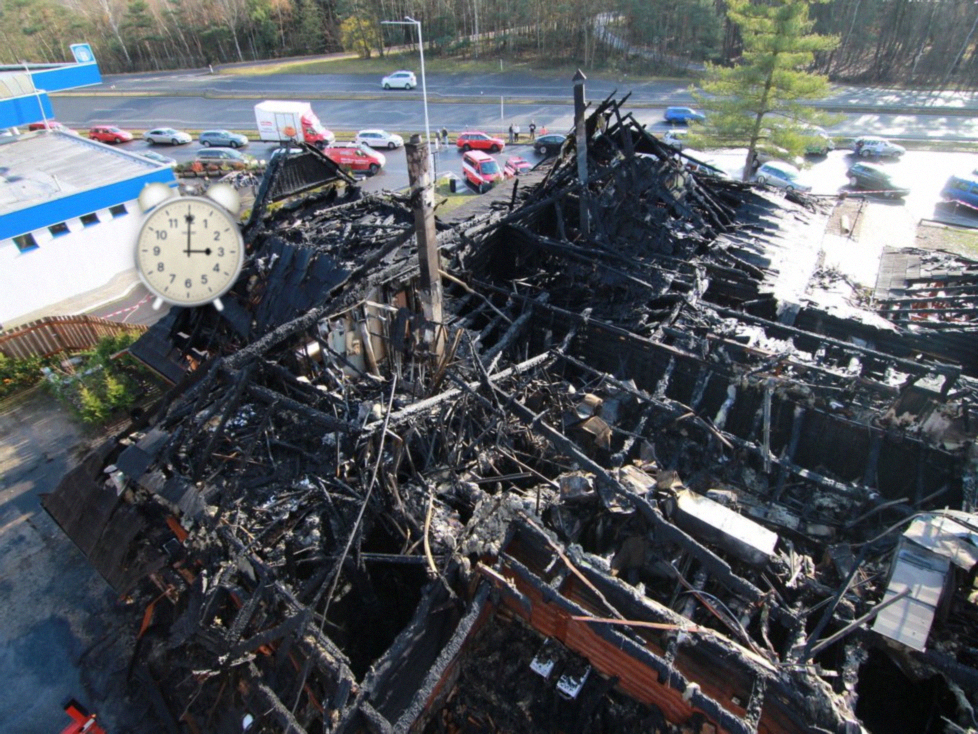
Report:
3h00
